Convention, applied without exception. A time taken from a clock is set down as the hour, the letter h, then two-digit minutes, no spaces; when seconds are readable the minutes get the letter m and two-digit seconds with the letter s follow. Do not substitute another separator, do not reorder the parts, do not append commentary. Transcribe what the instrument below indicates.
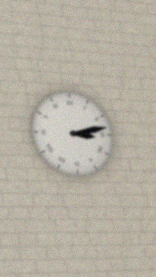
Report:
3h13
